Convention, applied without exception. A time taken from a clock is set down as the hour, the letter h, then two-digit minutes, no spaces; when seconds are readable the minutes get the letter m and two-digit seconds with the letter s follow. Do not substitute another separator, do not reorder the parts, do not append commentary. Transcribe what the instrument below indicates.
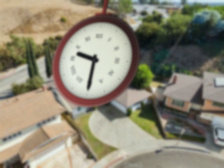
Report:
9h30
